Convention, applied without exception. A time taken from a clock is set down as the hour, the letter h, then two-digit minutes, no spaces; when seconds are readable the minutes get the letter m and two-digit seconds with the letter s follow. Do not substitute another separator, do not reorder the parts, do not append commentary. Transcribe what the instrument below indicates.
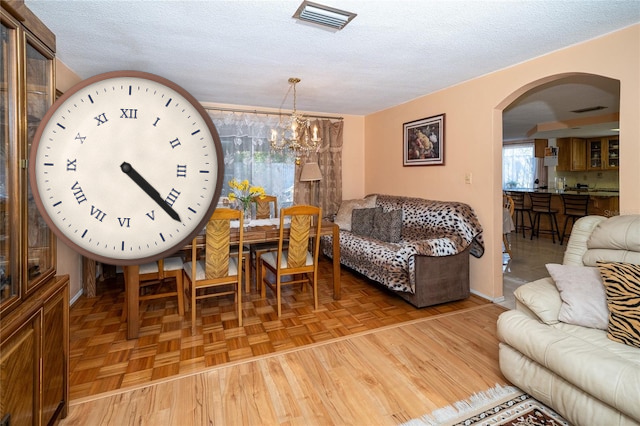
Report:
4h22
